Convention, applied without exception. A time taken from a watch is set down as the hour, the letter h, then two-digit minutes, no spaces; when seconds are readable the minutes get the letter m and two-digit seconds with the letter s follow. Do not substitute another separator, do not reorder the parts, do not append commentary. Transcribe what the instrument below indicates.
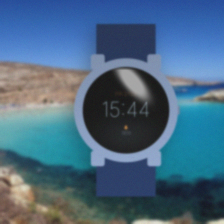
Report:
15h44
